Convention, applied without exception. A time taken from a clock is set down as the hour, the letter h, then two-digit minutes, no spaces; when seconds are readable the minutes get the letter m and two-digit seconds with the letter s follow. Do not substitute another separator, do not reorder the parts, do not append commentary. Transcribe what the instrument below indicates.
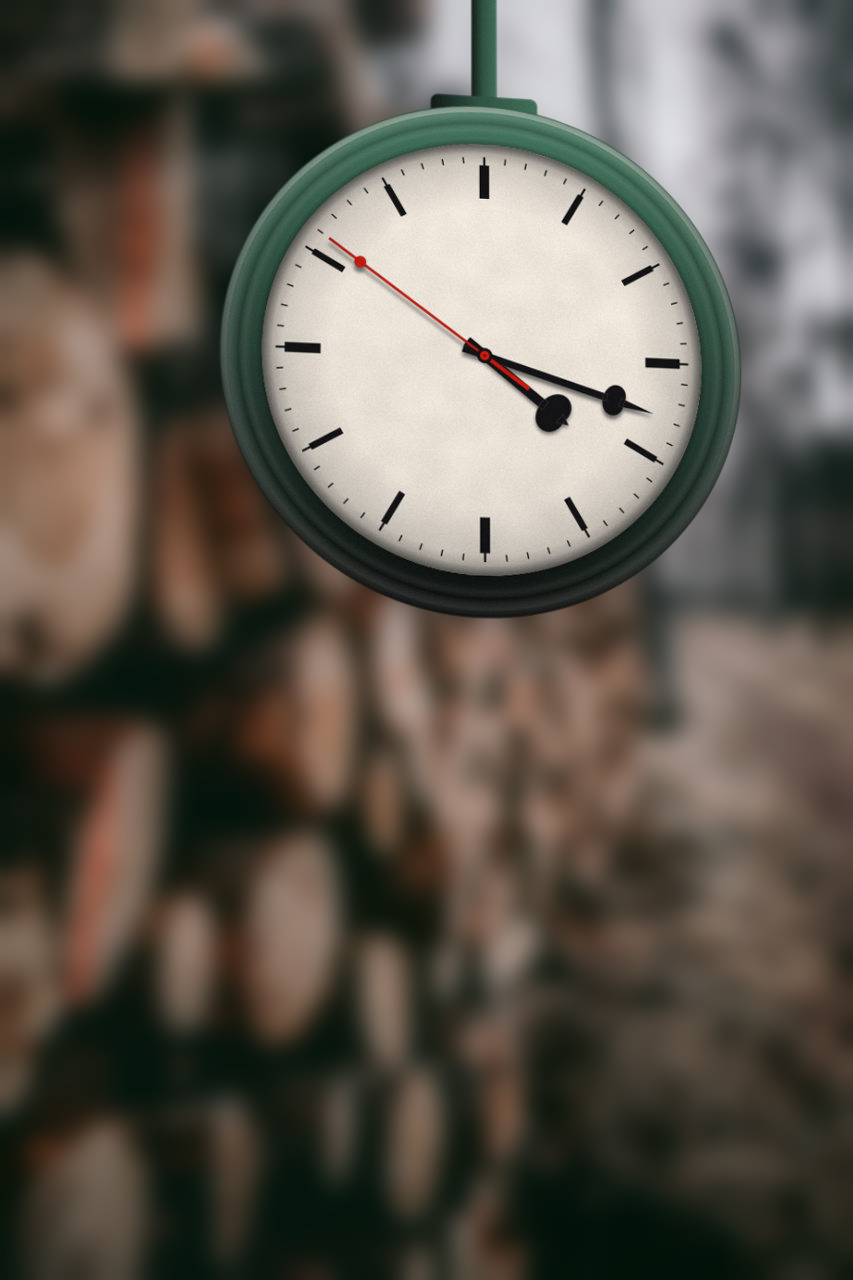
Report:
4h17m51s
